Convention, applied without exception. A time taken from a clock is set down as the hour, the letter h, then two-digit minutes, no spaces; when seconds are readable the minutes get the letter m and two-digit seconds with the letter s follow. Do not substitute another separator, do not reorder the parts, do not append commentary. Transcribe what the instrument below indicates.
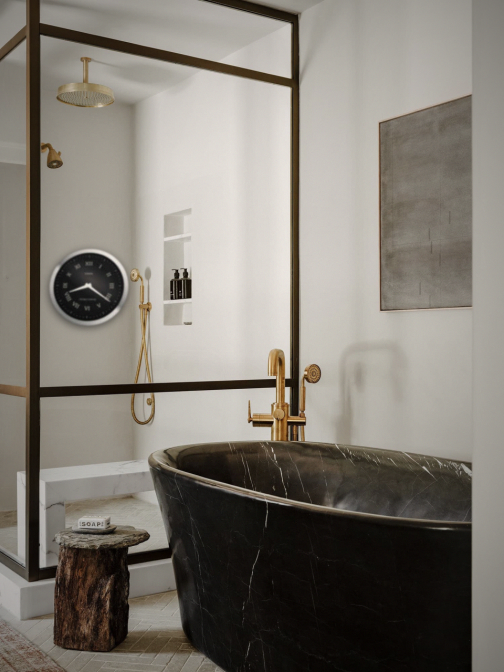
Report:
8h21
